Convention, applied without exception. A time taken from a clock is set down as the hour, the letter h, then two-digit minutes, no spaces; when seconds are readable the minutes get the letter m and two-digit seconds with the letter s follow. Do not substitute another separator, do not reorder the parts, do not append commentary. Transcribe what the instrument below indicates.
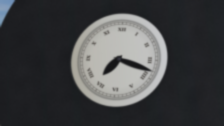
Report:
7h18
